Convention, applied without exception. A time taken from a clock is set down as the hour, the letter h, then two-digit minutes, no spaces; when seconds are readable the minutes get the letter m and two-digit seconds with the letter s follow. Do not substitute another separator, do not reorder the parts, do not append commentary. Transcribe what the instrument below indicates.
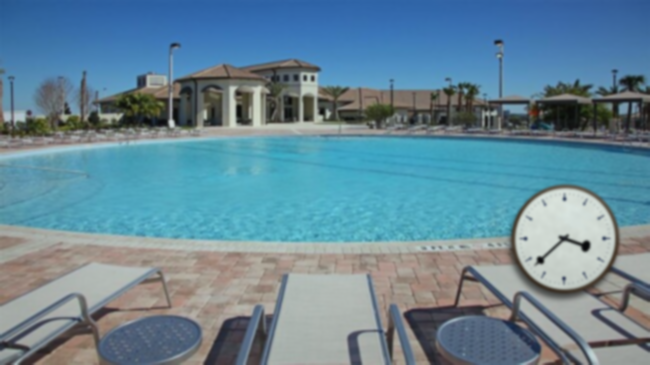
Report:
3h38
